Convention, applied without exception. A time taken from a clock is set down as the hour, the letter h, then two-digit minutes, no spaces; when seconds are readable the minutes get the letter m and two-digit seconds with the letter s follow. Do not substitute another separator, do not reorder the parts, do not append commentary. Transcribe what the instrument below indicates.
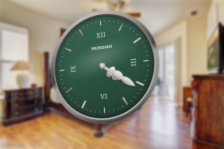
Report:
4h21
